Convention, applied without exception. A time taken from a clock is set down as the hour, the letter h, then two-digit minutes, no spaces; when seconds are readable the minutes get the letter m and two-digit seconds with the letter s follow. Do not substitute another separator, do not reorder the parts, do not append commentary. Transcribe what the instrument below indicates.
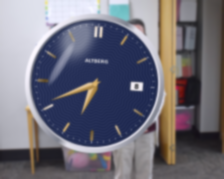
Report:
6h41
